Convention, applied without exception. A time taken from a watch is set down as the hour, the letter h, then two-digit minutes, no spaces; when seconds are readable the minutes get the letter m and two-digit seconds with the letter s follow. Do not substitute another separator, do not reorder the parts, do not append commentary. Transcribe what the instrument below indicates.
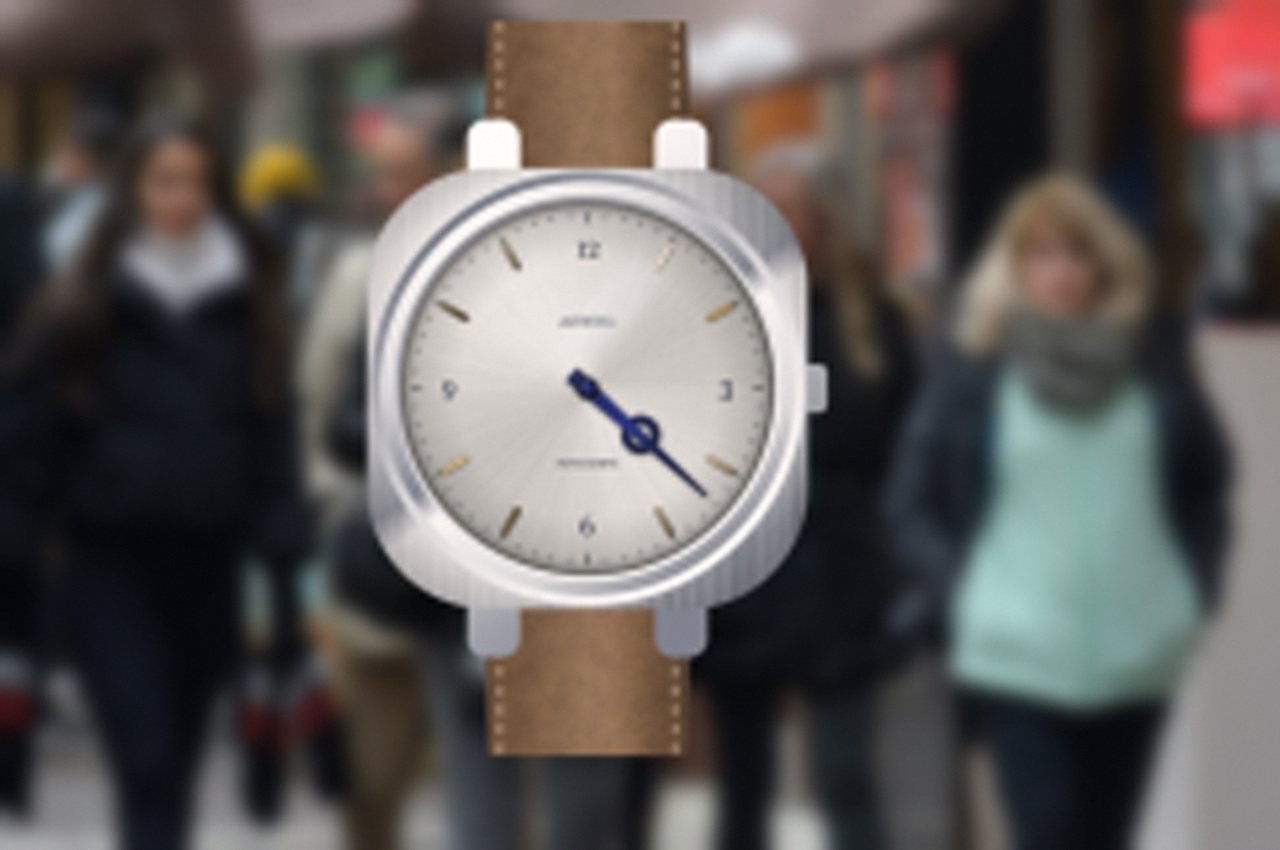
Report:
4h22
